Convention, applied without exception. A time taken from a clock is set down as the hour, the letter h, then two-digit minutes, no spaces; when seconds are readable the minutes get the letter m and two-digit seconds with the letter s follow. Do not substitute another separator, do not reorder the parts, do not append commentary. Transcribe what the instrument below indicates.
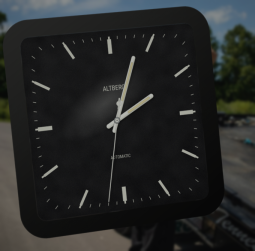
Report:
2h03m32s
